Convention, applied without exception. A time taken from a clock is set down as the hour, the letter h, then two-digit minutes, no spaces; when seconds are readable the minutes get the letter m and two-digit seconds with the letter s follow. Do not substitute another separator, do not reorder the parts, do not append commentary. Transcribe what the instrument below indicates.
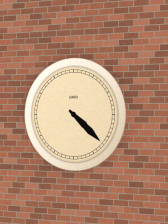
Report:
4h22
